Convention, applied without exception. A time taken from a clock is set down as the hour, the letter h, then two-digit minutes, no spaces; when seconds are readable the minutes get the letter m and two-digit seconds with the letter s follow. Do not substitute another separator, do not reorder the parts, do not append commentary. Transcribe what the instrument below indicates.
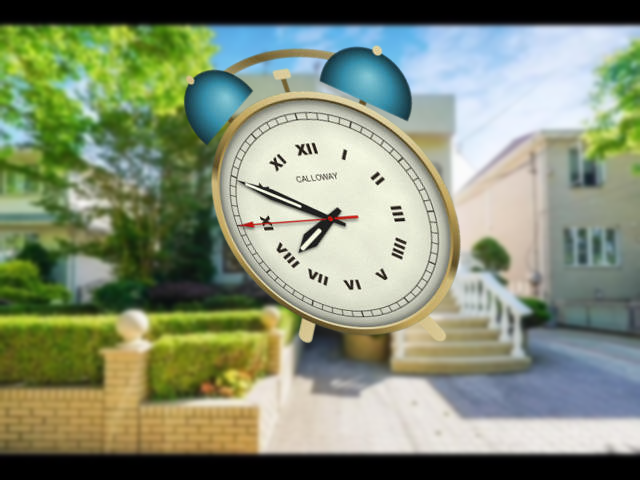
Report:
7h49m45s
